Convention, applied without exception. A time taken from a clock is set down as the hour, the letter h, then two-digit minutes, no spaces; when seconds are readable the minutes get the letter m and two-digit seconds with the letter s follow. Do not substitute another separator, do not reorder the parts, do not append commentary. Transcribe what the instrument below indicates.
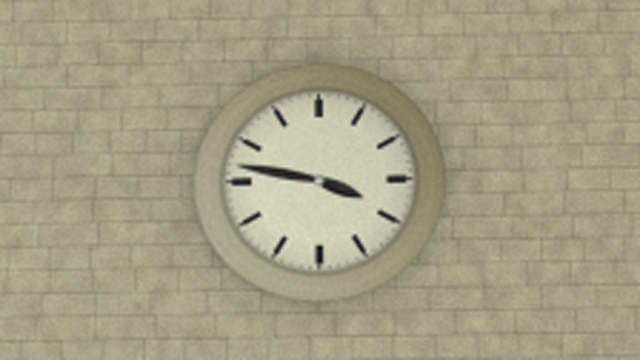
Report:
3h47
